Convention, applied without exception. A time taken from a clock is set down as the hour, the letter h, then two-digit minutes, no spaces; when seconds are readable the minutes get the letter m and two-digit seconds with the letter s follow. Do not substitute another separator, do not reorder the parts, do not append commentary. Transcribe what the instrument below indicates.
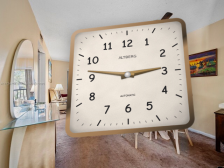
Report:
2h47
